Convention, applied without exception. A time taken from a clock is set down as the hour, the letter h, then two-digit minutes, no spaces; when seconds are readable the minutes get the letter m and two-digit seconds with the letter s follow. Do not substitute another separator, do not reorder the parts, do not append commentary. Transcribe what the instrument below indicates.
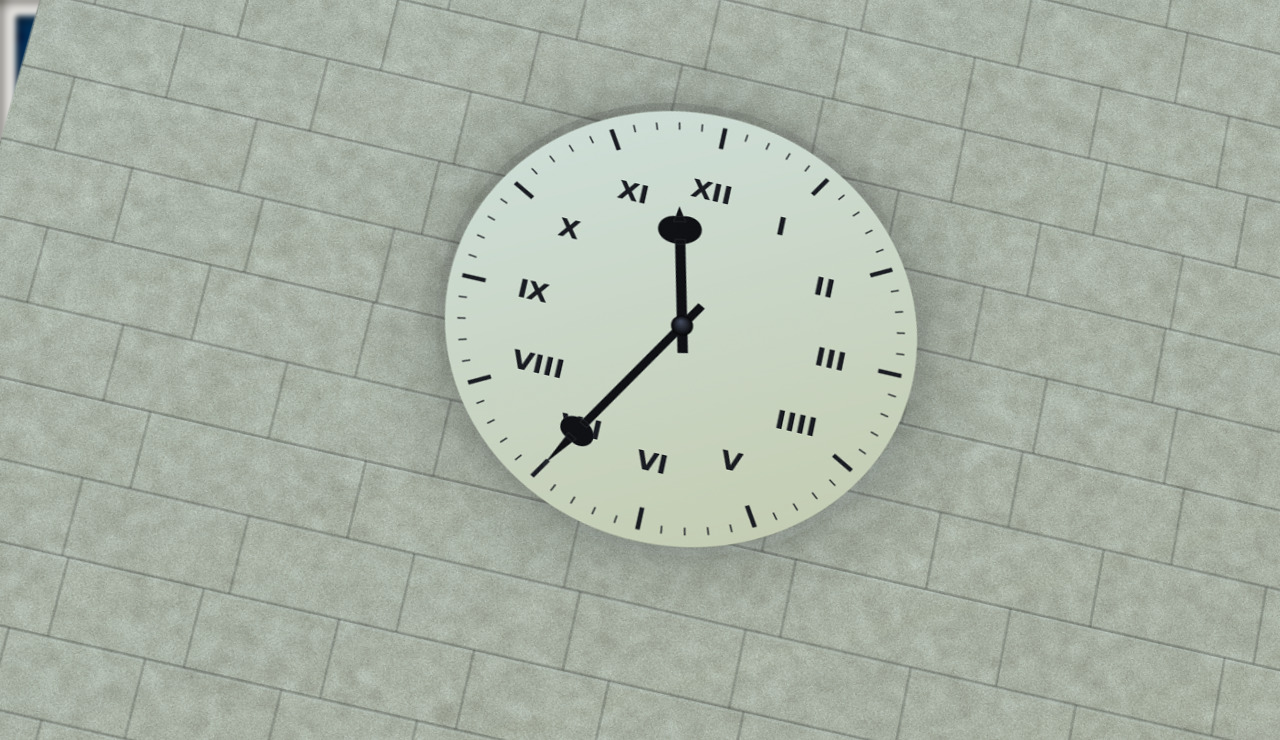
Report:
11h35
